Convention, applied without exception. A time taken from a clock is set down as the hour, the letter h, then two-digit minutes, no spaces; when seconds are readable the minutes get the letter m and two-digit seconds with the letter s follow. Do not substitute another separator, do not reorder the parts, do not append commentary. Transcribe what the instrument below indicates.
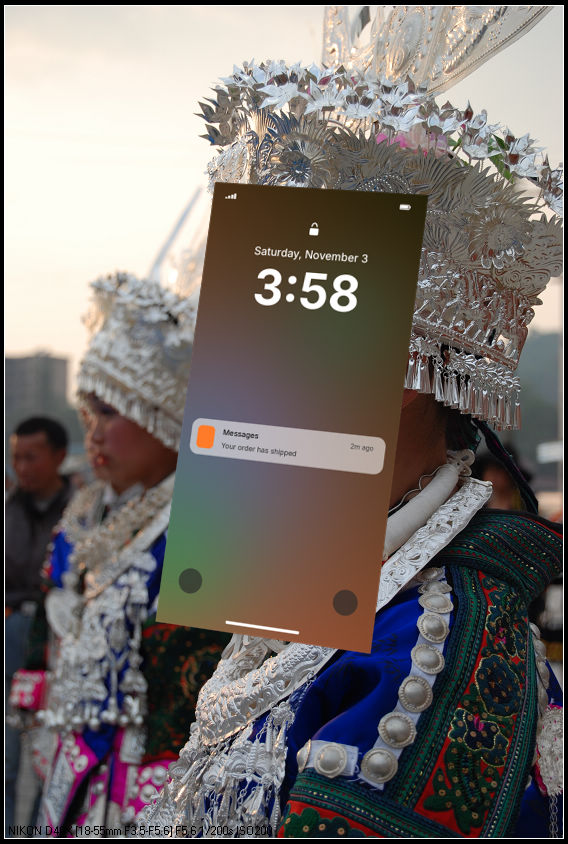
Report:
3h58
